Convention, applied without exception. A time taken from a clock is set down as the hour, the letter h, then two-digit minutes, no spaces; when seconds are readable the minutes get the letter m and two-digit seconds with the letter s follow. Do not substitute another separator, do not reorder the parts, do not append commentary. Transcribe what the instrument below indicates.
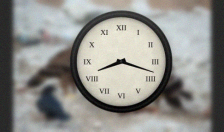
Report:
8h18
